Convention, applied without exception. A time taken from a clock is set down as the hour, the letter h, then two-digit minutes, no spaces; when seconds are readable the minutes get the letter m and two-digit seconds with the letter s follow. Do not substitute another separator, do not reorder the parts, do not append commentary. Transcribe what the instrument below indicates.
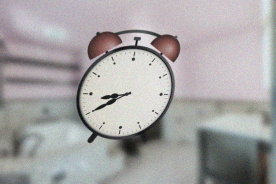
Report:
8h40
